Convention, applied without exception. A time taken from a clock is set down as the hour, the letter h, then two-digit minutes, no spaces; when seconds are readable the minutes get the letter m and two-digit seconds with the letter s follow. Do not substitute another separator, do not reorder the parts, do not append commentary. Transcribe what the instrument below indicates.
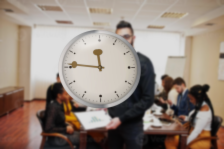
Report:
11h46
